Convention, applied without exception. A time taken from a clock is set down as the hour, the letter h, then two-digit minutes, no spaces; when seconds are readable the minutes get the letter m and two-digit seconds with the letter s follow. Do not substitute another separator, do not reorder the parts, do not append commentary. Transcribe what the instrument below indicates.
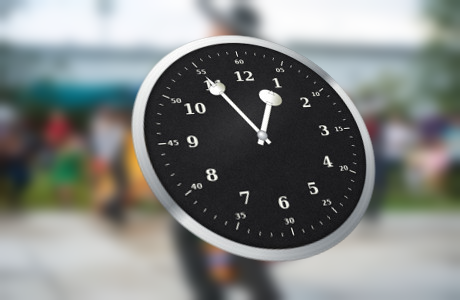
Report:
12h55
